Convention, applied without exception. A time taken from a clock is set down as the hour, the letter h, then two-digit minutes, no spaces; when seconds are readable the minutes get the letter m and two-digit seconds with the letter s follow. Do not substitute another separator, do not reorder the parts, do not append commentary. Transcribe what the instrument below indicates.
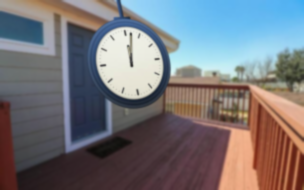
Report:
12h02
